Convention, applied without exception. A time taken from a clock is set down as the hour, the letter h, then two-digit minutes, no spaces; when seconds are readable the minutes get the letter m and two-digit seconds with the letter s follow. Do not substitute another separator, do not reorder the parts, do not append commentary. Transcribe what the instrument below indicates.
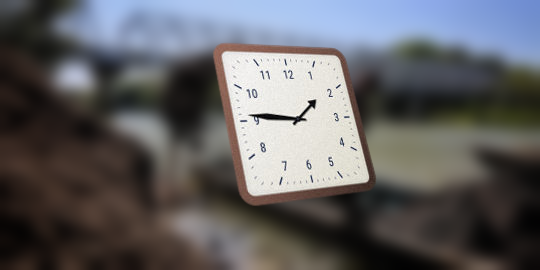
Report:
1h46
